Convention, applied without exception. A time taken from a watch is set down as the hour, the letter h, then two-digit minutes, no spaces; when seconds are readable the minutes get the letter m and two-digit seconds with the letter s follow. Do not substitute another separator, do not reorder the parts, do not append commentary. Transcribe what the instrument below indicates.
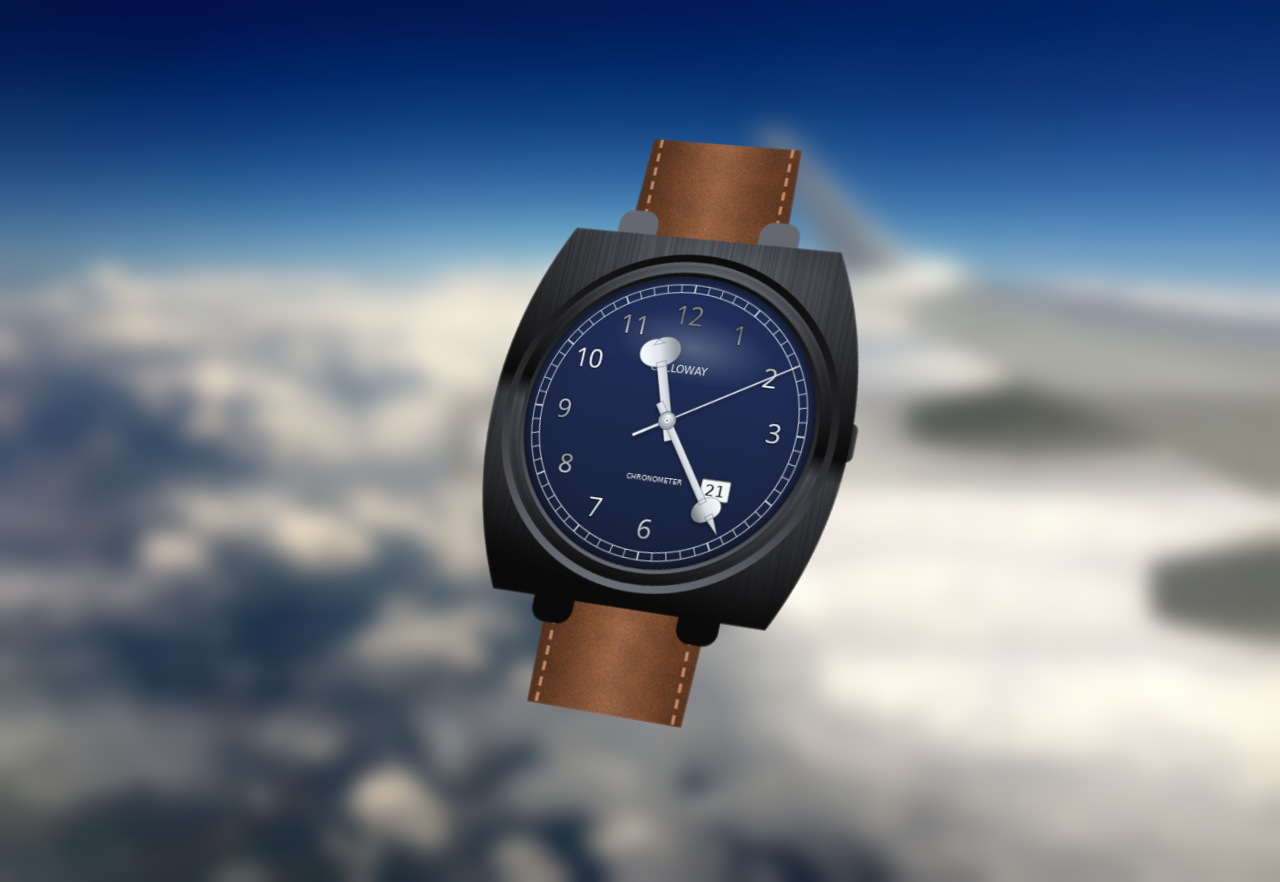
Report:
11h24m10s
